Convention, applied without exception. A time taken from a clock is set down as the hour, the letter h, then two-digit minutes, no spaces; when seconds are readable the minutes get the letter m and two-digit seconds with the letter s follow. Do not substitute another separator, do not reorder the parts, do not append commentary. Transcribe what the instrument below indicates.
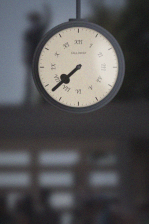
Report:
7h38
